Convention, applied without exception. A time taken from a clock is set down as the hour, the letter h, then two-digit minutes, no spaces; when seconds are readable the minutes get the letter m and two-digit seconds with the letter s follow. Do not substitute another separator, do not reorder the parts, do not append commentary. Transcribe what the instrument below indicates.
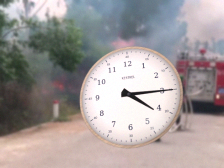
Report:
4h15
